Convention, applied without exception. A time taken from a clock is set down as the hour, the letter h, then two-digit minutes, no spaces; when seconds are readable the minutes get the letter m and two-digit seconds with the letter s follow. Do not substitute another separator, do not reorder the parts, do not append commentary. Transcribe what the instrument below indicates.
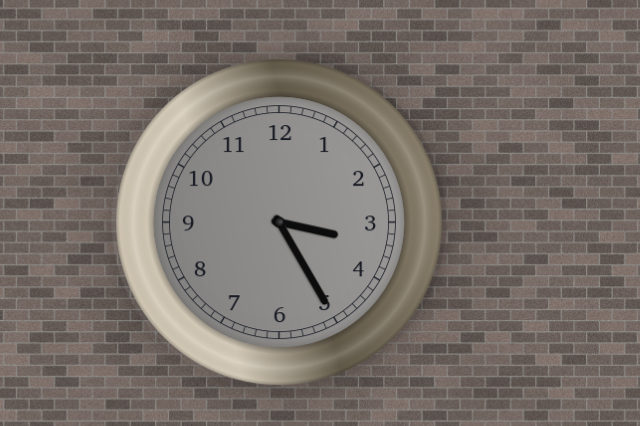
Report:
3h25
